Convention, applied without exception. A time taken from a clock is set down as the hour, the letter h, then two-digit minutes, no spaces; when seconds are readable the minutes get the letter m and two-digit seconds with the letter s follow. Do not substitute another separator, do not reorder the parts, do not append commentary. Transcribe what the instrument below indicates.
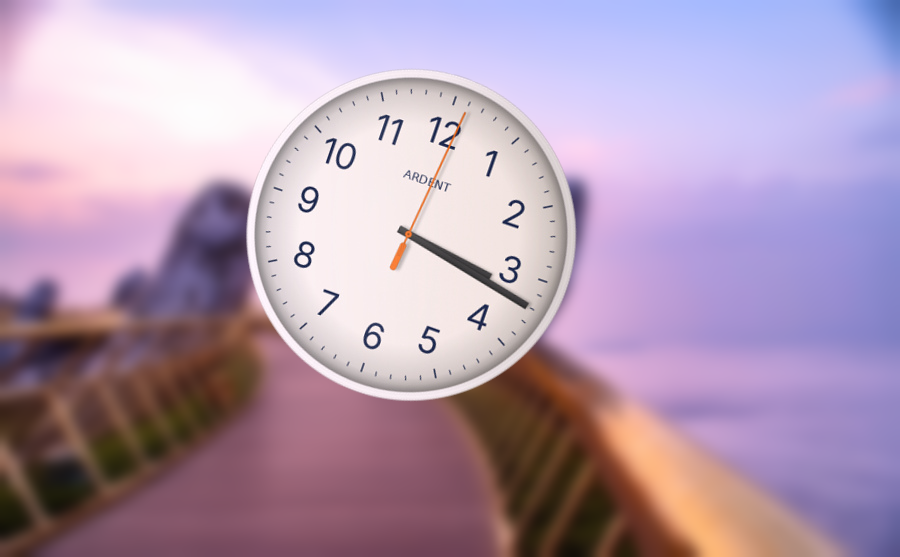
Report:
3h17m01s
